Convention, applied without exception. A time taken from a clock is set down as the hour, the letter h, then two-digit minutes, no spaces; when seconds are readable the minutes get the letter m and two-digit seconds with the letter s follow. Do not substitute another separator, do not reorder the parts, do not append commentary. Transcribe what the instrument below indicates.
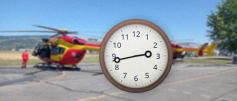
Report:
2h43
